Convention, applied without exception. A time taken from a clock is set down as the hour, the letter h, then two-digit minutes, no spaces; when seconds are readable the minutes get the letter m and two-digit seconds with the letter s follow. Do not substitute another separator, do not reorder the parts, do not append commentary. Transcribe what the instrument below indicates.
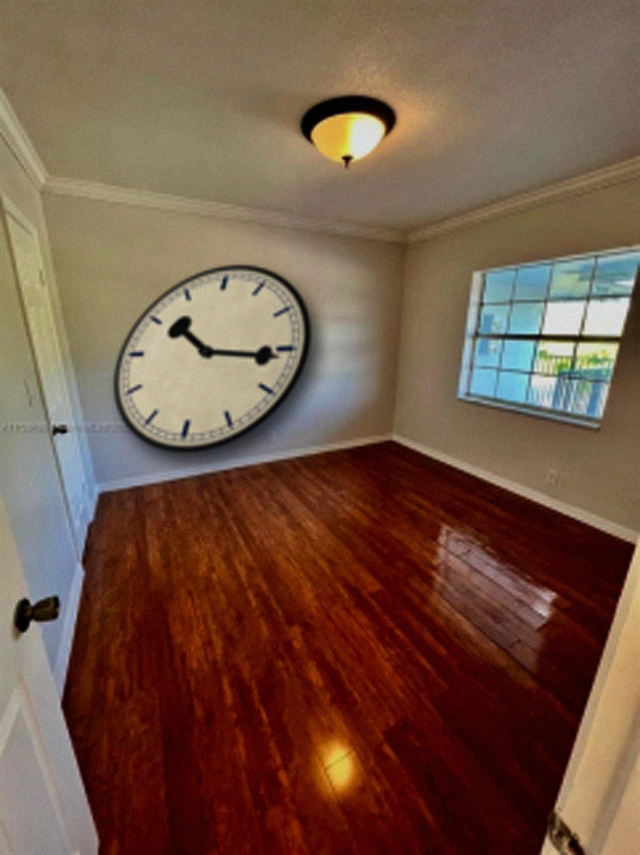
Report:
10h16
